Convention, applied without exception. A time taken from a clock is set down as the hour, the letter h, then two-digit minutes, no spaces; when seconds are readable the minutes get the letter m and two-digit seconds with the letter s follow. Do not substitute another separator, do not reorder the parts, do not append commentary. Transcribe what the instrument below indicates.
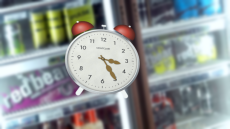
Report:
3h25
